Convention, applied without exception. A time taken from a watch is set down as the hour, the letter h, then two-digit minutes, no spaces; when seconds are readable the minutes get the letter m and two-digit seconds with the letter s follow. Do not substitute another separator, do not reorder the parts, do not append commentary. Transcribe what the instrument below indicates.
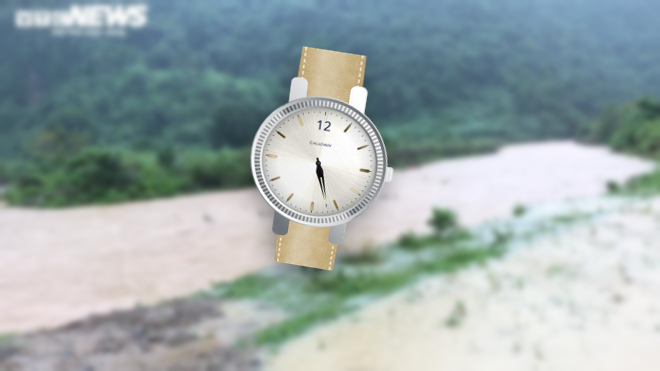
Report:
5h27
